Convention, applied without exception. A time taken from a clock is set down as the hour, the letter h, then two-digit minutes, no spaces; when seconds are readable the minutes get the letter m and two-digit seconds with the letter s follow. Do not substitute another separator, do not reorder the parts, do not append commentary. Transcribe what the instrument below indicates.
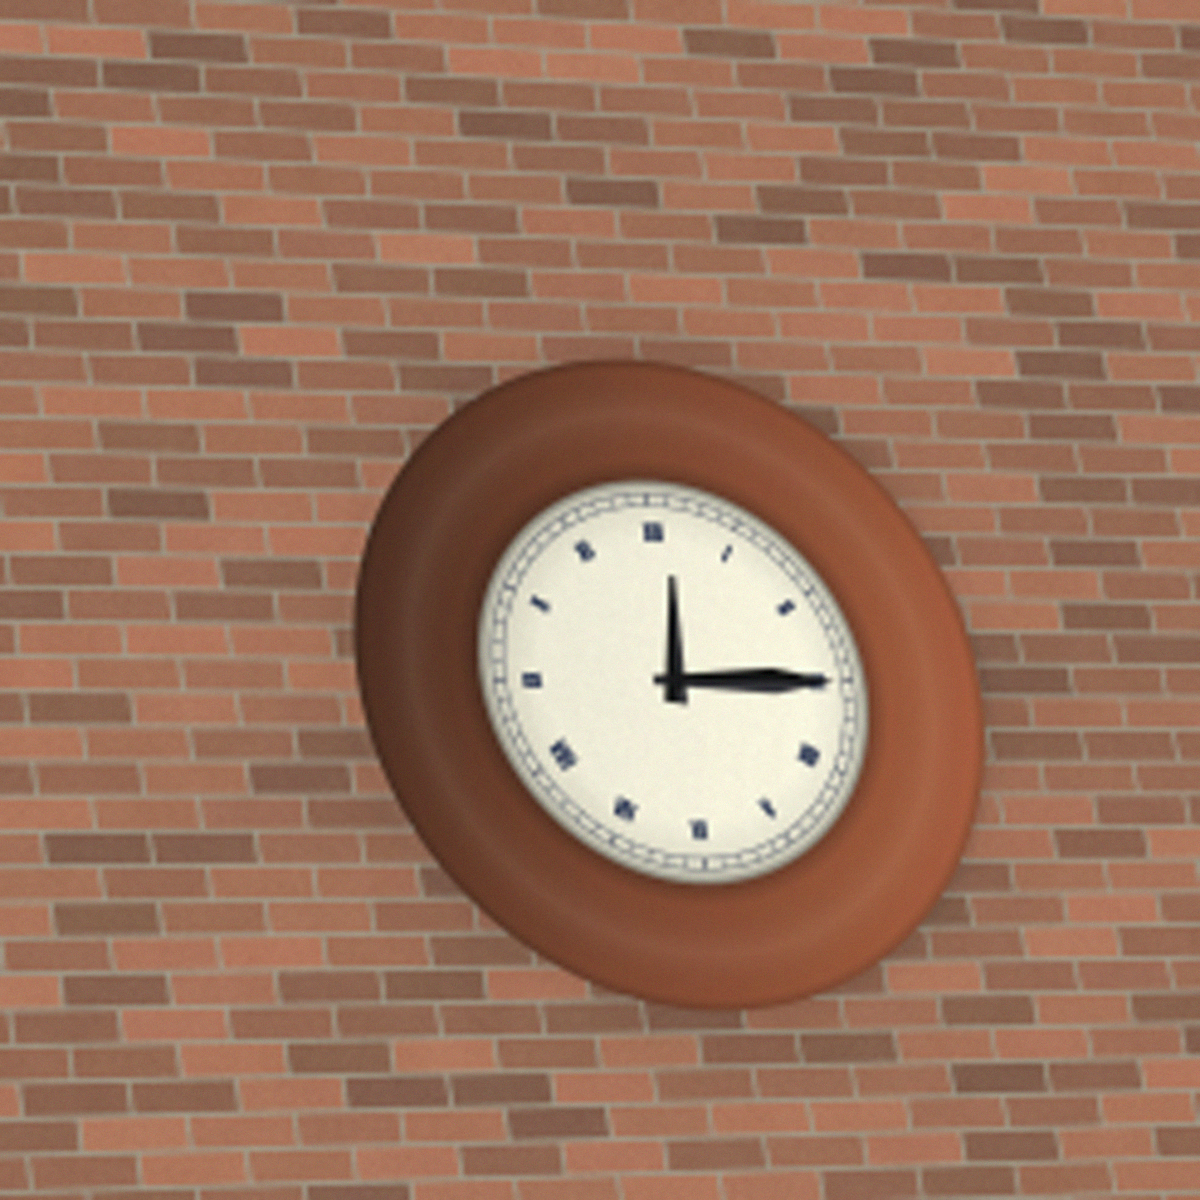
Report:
12h15
